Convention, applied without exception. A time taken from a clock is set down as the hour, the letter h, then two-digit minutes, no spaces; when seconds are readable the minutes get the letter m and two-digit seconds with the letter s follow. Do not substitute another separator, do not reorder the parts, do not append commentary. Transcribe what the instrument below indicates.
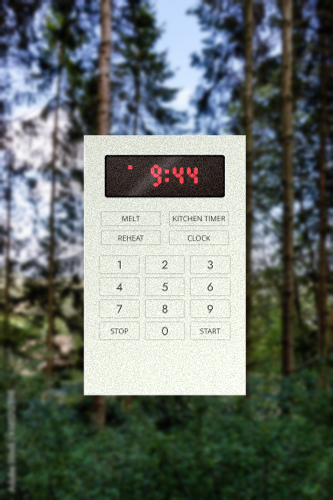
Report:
9h44
